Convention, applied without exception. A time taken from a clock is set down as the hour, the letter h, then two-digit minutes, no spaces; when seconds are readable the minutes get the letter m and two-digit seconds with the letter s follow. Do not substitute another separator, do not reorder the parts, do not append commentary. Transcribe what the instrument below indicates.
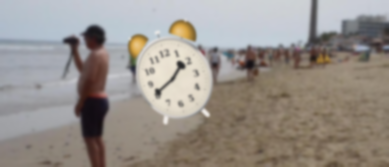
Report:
1h41
